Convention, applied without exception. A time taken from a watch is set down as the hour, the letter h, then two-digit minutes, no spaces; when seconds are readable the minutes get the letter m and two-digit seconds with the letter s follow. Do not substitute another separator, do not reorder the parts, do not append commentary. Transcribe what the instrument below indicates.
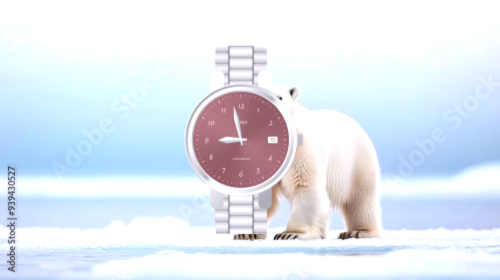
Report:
8h58
